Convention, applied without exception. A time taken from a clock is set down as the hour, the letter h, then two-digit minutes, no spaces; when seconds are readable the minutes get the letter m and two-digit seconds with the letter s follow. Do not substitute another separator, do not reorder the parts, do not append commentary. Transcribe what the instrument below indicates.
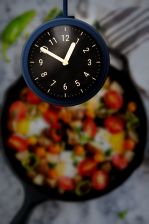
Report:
12h50
